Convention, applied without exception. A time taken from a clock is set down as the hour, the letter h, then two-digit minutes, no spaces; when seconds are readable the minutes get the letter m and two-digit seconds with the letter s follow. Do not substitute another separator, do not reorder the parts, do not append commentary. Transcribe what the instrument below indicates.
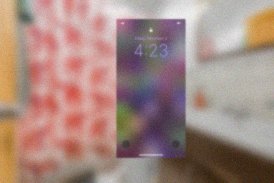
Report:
4h23
